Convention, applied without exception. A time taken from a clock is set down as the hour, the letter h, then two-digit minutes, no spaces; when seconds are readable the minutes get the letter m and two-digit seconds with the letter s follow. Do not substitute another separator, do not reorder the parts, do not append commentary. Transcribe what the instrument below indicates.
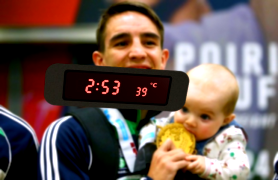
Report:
2h53
